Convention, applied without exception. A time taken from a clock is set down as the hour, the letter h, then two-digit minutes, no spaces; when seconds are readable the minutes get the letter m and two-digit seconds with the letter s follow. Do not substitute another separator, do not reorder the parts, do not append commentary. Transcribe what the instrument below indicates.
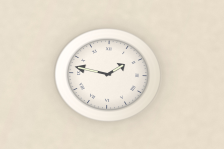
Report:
1h47
